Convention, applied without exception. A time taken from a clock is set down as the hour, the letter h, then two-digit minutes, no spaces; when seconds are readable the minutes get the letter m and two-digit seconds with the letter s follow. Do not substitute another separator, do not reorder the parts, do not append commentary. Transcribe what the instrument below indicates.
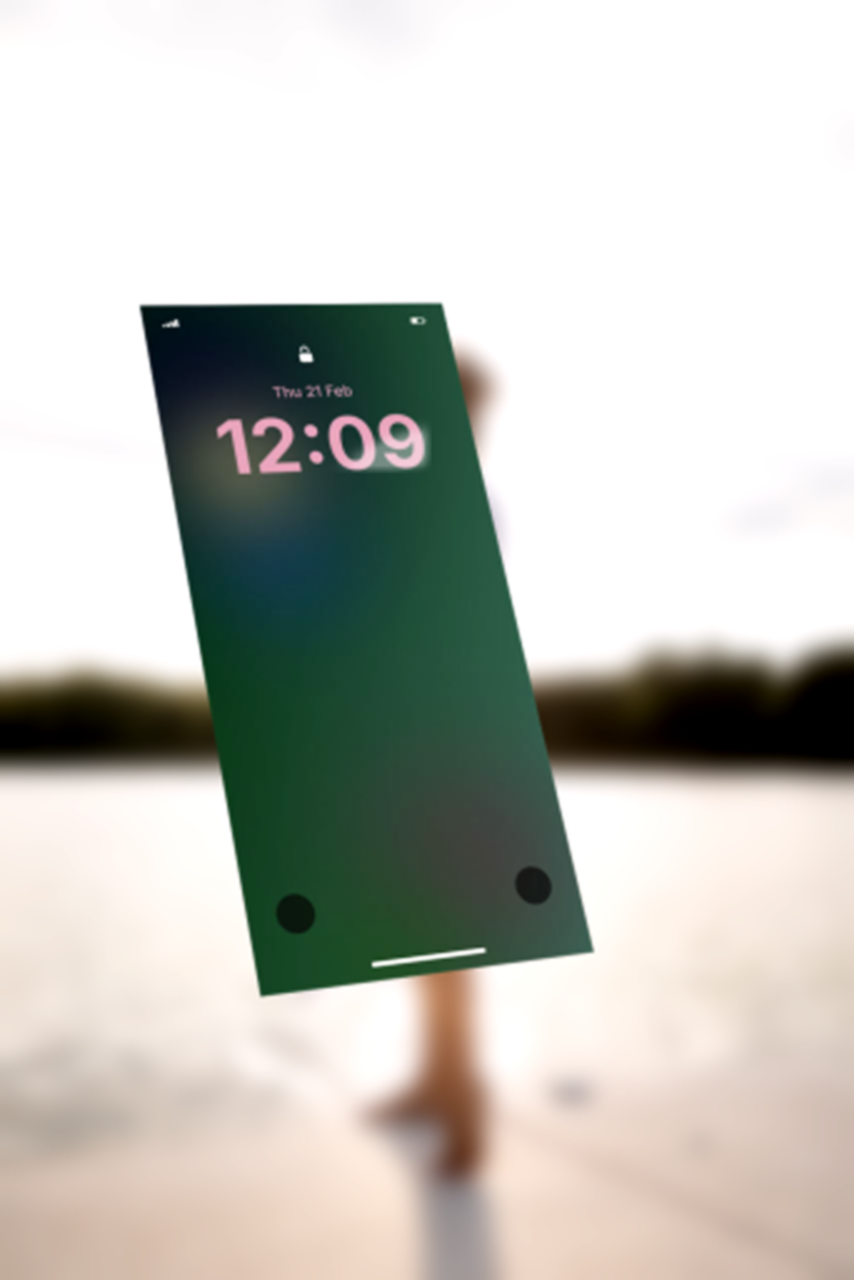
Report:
12h09
